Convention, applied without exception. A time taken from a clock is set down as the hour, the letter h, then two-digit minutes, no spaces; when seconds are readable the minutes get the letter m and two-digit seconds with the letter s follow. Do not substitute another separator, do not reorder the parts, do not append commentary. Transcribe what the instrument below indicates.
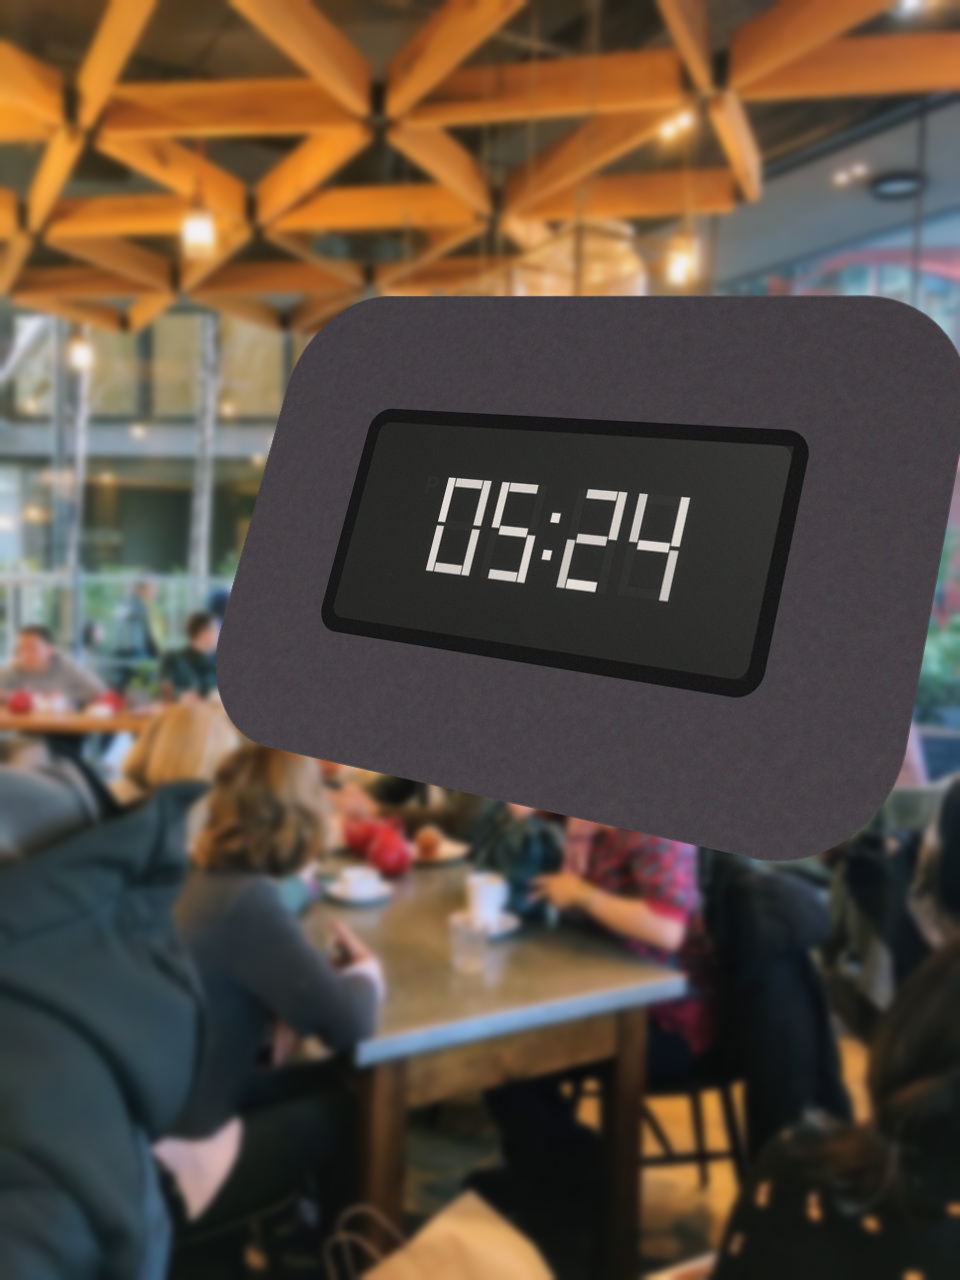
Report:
5h24
